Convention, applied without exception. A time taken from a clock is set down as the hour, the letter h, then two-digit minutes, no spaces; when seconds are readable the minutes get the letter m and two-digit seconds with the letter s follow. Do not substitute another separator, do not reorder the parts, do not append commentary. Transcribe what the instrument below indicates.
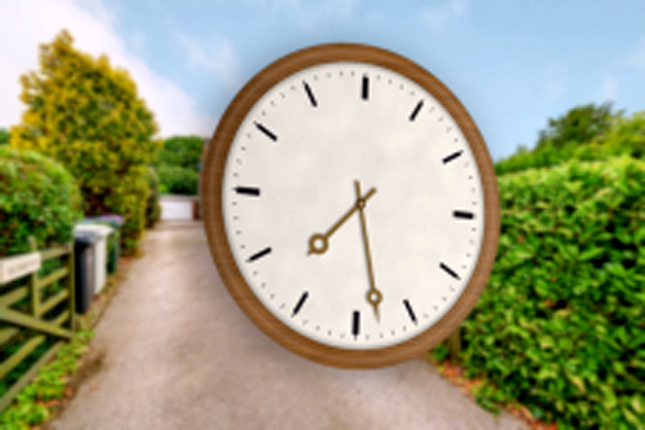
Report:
7h28
